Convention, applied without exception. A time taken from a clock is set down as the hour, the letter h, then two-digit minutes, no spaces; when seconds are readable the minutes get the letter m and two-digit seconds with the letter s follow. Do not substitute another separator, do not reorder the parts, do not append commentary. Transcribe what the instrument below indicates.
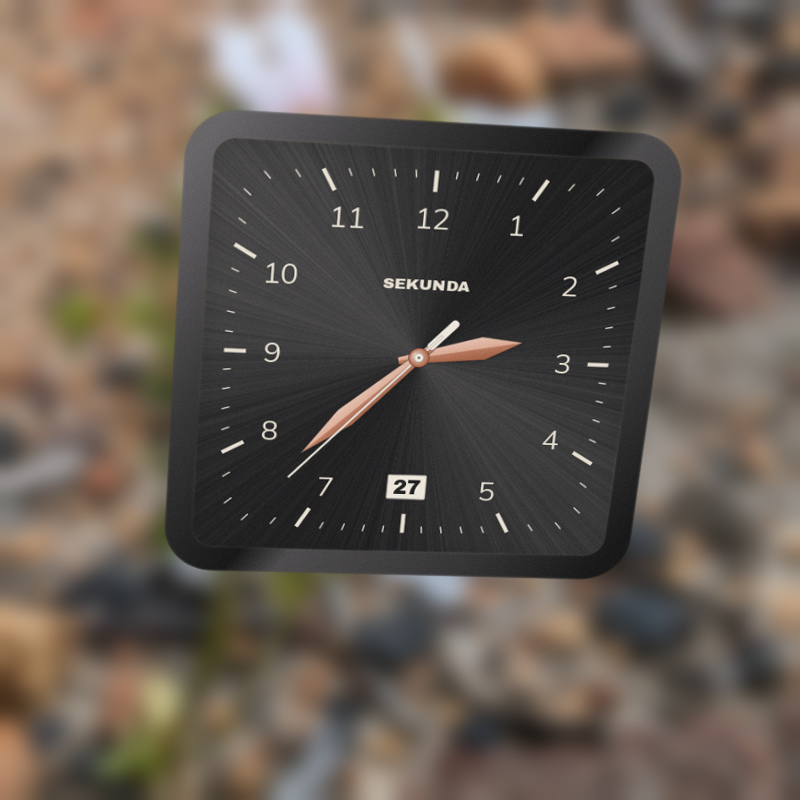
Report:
2h37m37s
